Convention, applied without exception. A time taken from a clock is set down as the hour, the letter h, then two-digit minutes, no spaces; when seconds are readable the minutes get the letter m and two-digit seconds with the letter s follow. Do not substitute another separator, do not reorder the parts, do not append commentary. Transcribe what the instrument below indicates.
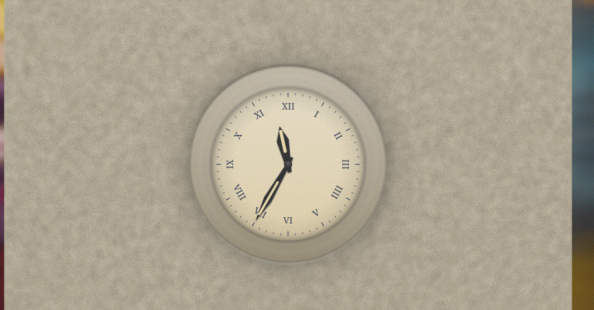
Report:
11h35
